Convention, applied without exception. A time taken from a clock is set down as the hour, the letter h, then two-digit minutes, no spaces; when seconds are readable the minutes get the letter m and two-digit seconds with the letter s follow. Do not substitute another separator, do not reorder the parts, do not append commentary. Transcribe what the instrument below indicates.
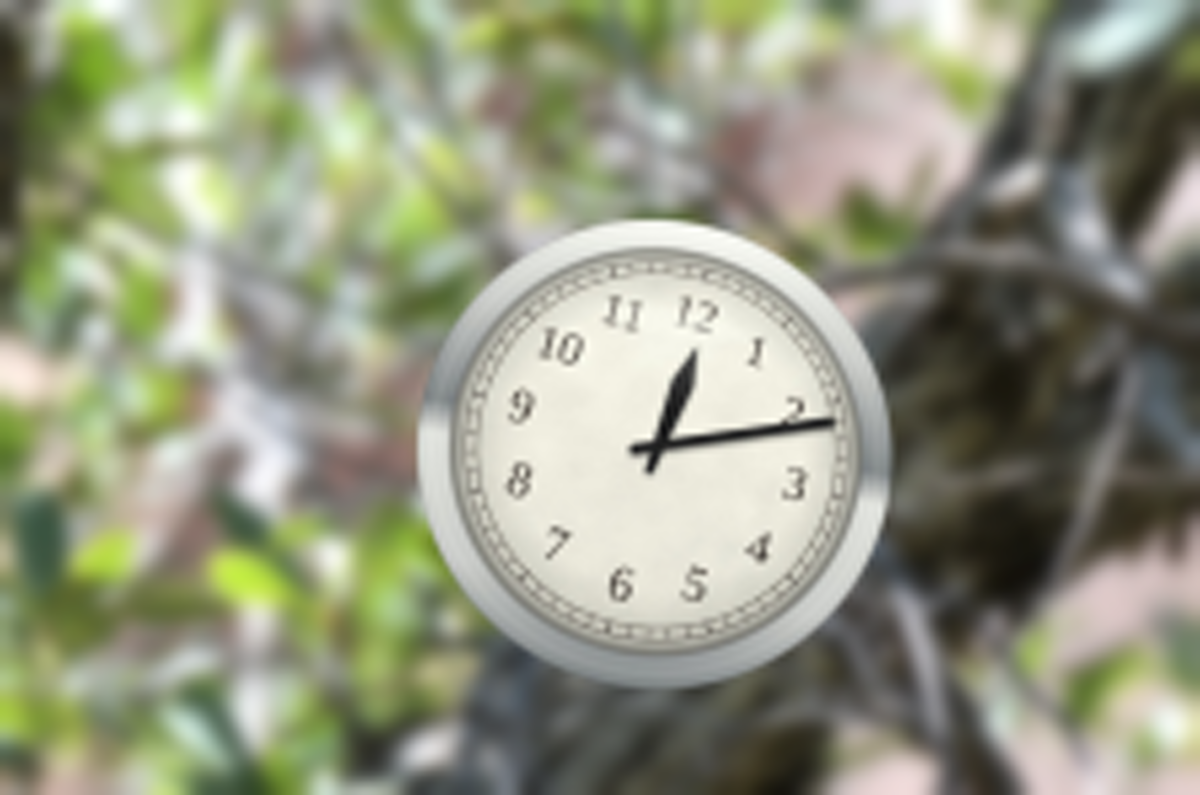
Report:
12h11
